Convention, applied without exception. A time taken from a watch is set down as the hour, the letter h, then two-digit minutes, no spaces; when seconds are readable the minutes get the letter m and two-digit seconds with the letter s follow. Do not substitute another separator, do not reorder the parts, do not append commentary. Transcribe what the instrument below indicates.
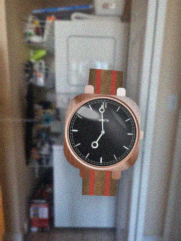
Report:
6h59
